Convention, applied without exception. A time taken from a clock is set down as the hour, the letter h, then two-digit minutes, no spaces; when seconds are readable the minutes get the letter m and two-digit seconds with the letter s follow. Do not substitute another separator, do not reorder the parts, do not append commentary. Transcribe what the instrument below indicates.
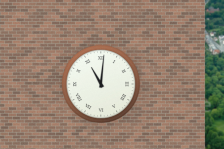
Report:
11h01
